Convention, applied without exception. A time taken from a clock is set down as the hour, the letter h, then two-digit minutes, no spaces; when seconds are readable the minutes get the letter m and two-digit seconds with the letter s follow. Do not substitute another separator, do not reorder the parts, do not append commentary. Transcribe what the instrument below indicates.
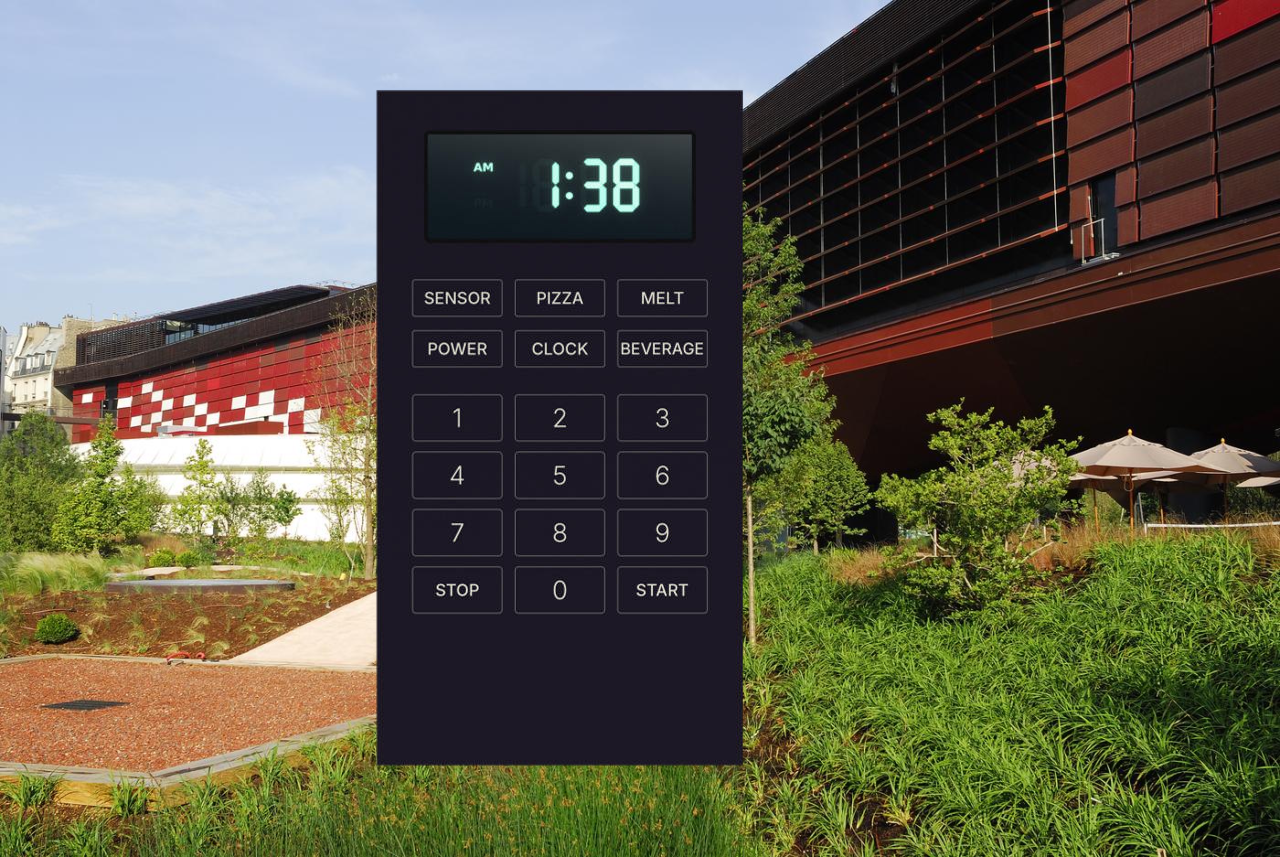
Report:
1h38
